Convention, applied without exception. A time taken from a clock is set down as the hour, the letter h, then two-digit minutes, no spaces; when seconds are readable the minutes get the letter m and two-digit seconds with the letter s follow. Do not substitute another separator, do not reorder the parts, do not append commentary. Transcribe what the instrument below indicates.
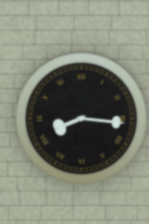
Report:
8h16
